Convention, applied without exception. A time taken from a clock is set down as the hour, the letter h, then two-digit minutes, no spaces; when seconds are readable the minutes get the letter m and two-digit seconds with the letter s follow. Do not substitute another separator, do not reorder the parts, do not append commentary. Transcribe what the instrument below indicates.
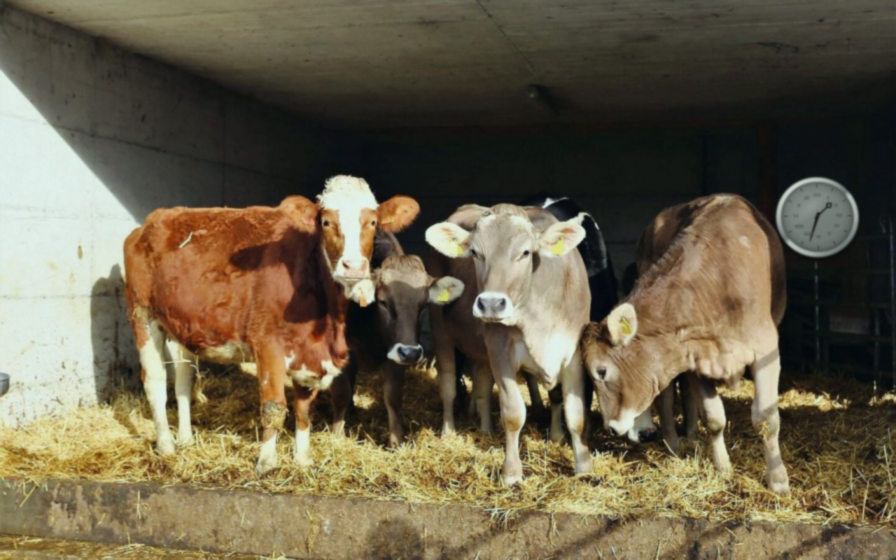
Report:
1h33
